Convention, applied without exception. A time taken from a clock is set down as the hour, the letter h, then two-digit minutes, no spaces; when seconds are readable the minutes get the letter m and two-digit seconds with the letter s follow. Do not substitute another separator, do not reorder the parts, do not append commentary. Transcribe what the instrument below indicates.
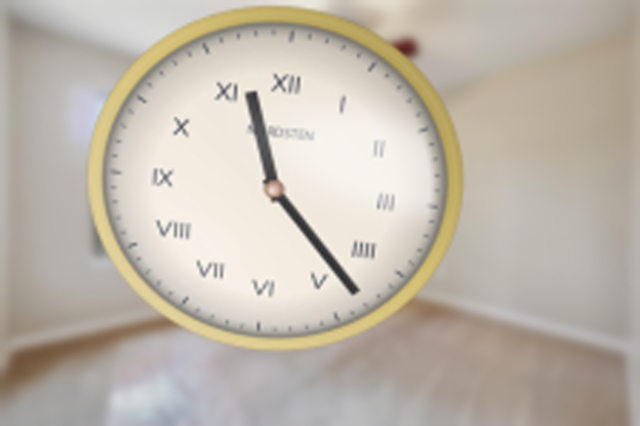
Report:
11h23
